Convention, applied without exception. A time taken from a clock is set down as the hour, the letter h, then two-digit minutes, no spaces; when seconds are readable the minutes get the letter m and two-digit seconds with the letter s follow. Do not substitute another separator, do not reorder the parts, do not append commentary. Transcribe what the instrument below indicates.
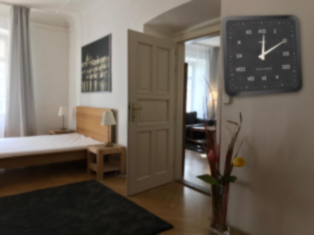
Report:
12h10
